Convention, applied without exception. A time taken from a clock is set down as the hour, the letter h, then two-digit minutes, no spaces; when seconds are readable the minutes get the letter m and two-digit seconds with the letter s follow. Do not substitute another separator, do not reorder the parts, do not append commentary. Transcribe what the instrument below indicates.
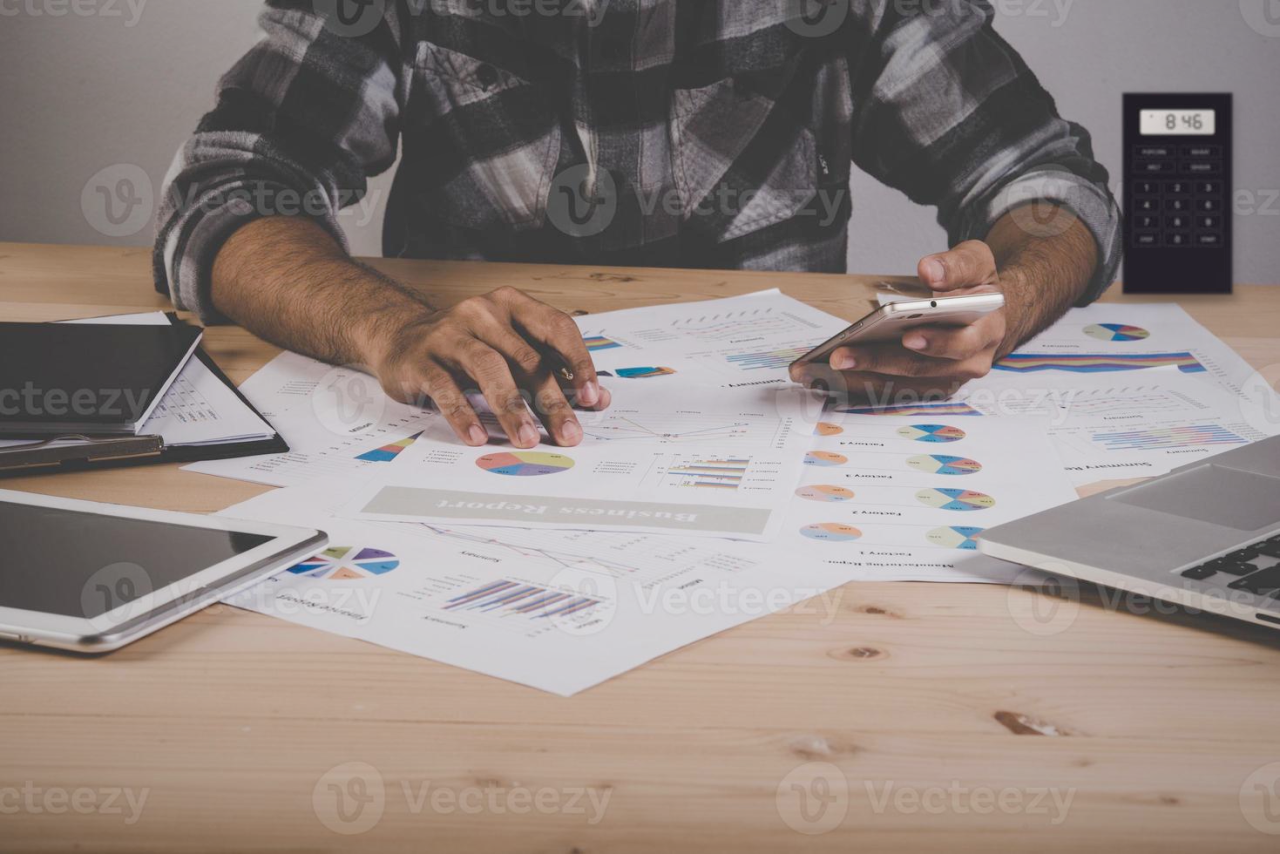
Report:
8h46
